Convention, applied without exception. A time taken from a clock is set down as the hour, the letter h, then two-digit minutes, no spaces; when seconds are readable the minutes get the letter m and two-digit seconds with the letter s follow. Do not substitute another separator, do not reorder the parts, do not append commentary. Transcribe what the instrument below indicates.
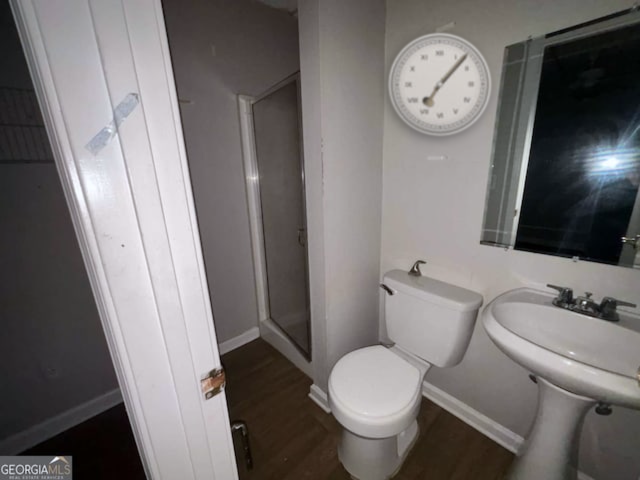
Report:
7h07
